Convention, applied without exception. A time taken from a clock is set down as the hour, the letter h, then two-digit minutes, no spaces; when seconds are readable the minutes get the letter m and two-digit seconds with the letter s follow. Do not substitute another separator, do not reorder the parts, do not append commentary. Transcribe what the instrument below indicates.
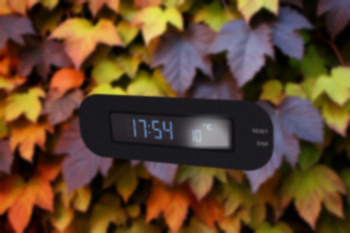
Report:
17h54
